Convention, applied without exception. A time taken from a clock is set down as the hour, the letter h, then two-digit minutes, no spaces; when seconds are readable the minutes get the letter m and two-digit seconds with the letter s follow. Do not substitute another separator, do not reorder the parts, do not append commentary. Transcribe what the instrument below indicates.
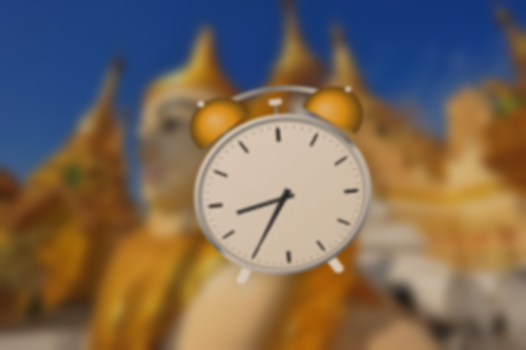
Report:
8h35
